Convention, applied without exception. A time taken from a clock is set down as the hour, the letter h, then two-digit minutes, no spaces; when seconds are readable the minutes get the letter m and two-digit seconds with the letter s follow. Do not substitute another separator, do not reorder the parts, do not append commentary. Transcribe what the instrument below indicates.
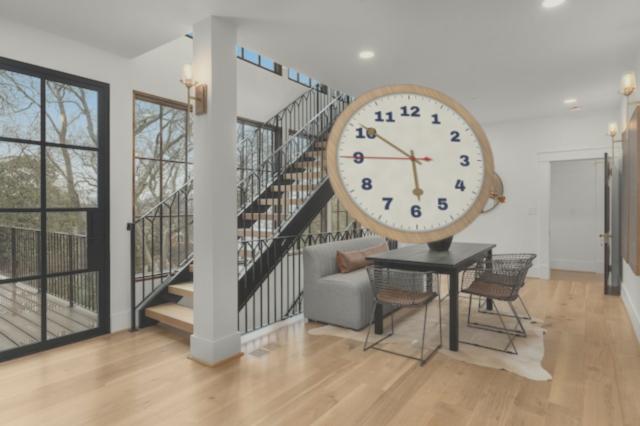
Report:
5h50m45s
